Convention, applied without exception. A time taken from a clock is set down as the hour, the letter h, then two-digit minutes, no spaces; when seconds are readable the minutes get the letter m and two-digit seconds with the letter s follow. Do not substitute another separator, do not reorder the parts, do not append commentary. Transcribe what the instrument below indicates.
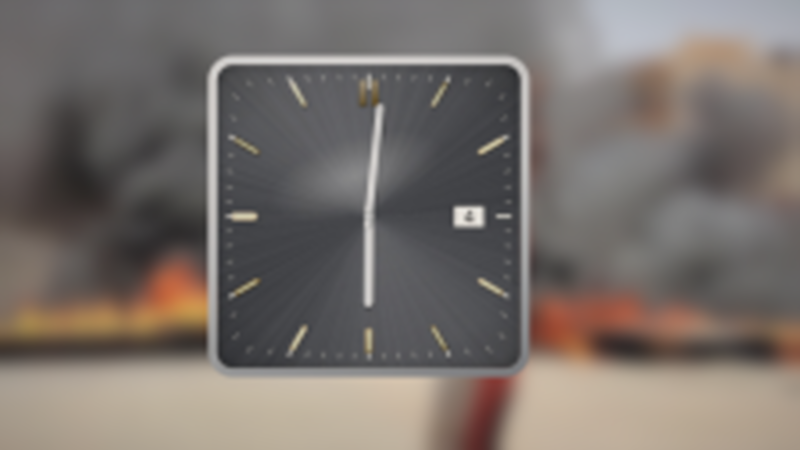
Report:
6h01
